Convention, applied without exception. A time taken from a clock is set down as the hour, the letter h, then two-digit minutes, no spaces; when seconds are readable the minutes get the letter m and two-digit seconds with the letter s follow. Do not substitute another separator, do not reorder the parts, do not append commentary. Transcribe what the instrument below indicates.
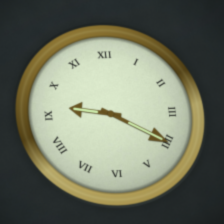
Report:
9h20
